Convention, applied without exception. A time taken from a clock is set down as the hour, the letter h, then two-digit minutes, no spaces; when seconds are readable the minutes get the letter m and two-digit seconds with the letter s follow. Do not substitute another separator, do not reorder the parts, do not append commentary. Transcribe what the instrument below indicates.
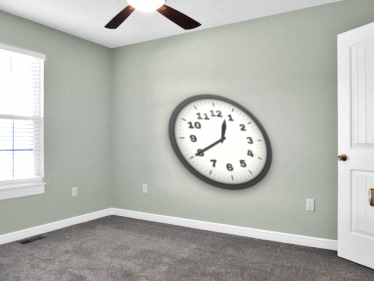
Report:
12h40
